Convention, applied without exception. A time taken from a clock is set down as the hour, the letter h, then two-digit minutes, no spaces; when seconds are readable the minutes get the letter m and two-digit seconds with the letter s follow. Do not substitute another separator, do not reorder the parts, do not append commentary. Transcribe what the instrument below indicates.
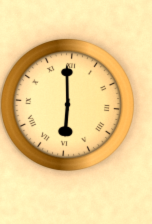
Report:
5h59
